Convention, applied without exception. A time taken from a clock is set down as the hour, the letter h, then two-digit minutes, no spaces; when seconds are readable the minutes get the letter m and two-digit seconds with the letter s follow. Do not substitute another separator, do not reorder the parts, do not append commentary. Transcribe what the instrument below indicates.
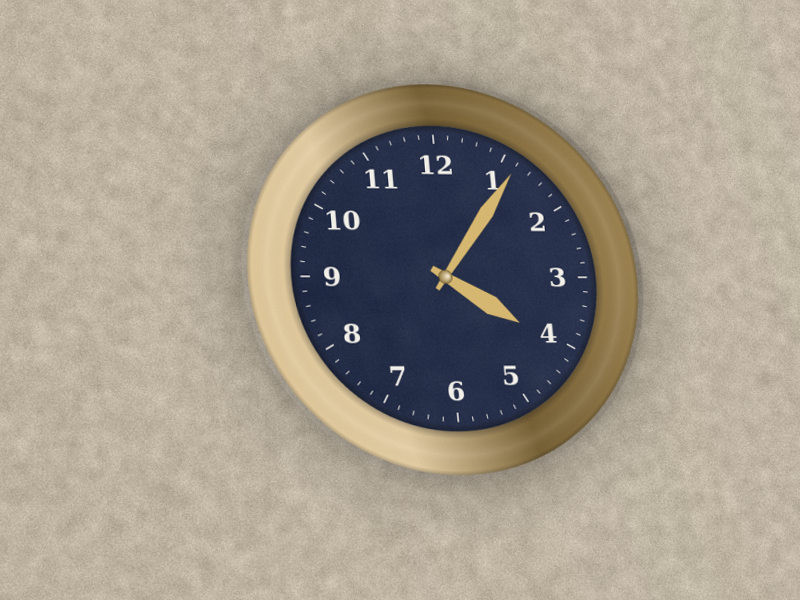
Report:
4h06
